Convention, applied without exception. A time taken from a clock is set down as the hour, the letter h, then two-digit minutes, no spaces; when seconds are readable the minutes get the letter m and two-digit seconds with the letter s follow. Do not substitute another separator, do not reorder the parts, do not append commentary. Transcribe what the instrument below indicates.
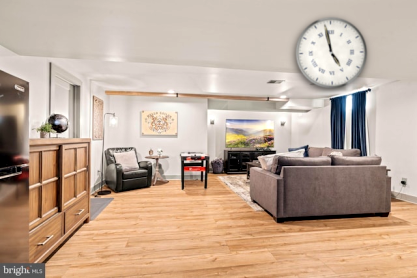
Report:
4h58
